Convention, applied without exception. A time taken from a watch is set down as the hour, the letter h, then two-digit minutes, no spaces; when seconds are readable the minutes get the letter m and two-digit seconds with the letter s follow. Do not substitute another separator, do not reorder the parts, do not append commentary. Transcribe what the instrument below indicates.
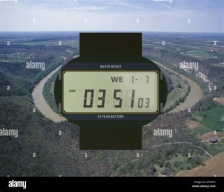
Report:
3h51m03s
